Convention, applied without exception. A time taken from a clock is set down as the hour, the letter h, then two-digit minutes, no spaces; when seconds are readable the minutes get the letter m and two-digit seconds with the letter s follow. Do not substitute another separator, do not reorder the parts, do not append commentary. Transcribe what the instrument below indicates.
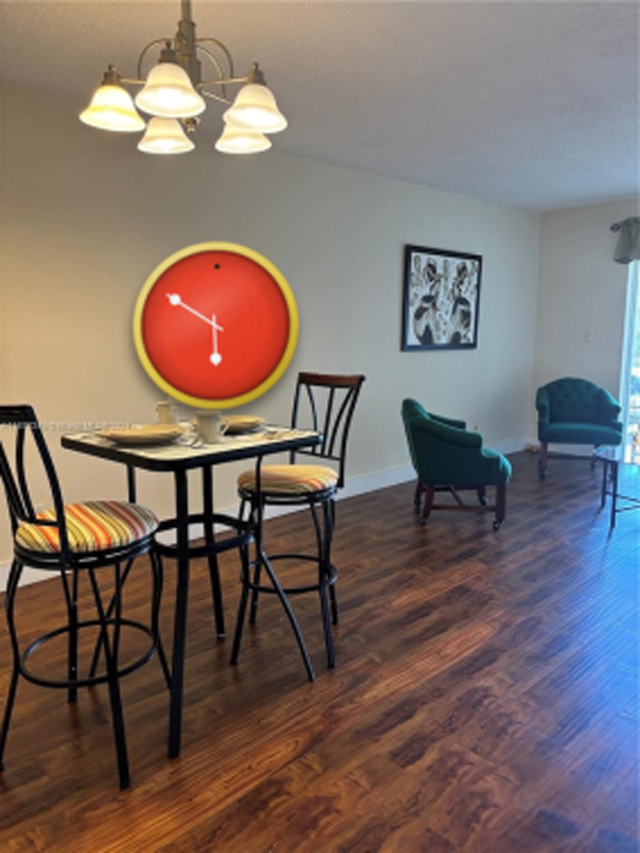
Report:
5h50
